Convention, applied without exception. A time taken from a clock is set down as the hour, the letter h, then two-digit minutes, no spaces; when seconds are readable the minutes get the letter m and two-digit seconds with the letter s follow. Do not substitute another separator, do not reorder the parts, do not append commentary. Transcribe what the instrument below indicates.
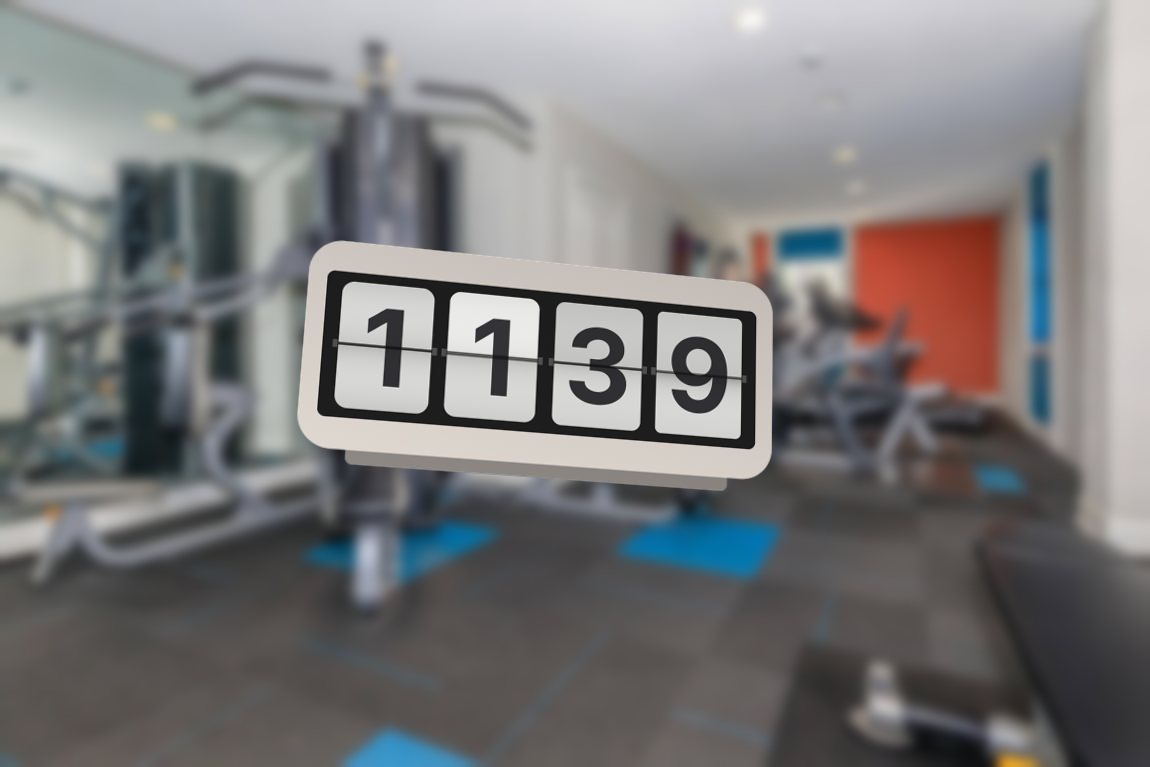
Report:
11h39
